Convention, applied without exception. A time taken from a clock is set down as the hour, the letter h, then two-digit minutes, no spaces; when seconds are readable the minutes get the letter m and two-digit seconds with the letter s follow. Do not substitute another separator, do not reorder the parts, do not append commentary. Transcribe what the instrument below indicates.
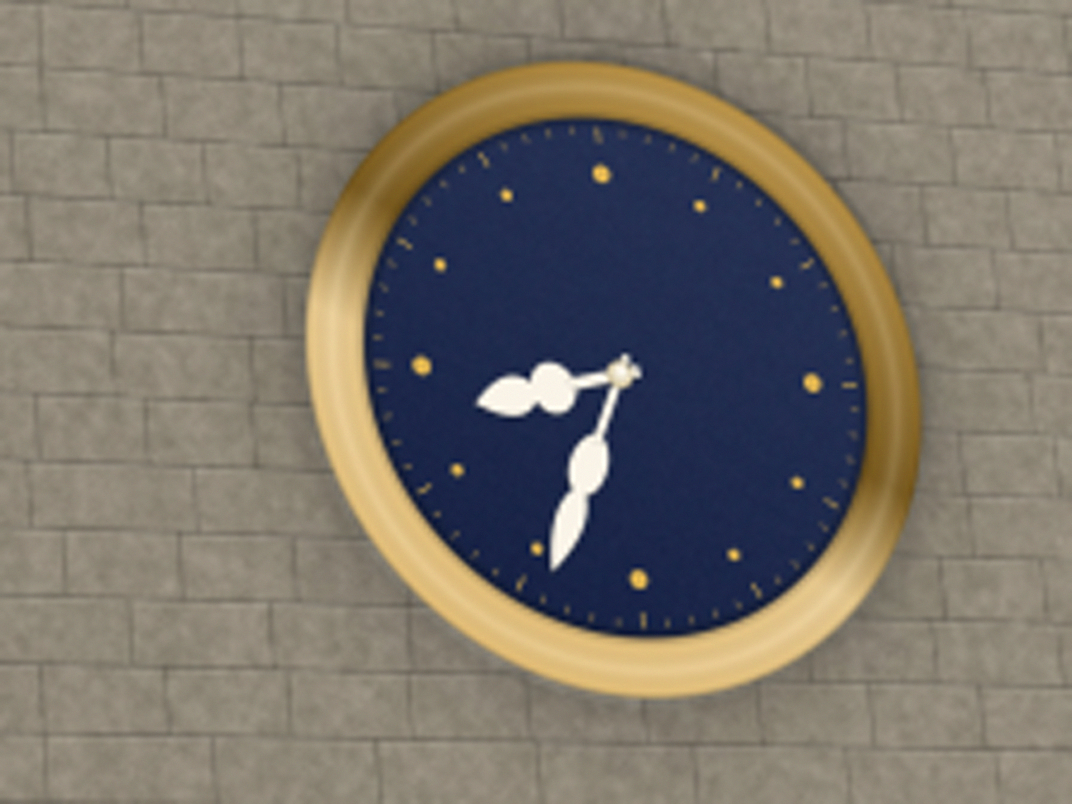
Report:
8h34
